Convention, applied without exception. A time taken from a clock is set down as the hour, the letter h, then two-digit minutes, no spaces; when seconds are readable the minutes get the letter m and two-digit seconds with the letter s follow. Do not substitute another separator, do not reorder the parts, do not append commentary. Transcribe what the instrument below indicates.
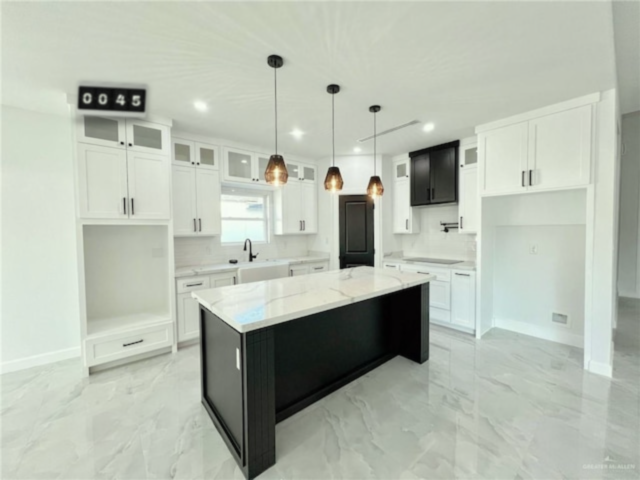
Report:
0h45
